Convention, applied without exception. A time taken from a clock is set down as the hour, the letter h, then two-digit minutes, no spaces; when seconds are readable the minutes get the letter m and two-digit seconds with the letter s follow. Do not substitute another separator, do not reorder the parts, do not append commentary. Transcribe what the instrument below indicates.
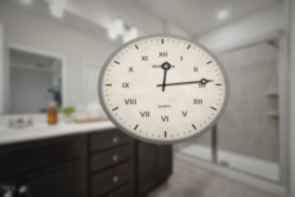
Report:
12h14
